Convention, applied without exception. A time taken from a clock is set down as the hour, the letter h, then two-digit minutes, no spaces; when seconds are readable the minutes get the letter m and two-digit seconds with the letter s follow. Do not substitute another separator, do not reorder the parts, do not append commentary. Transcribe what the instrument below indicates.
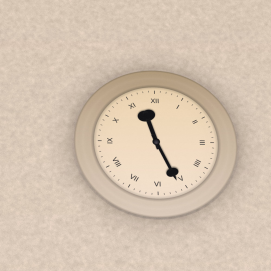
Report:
11h26
